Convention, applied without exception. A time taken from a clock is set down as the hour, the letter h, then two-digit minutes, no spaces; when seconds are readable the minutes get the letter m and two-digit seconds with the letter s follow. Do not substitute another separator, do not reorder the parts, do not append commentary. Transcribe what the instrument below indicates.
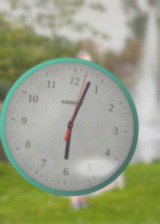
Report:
6h03m02s
